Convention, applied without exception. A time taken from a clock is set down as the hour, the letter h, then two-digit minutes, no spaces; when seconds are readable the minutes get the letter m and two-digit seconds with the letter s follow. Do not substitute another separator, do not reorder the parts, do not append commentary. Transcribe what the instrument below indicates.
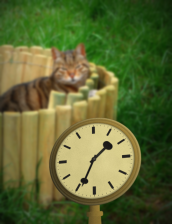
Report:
1h34
